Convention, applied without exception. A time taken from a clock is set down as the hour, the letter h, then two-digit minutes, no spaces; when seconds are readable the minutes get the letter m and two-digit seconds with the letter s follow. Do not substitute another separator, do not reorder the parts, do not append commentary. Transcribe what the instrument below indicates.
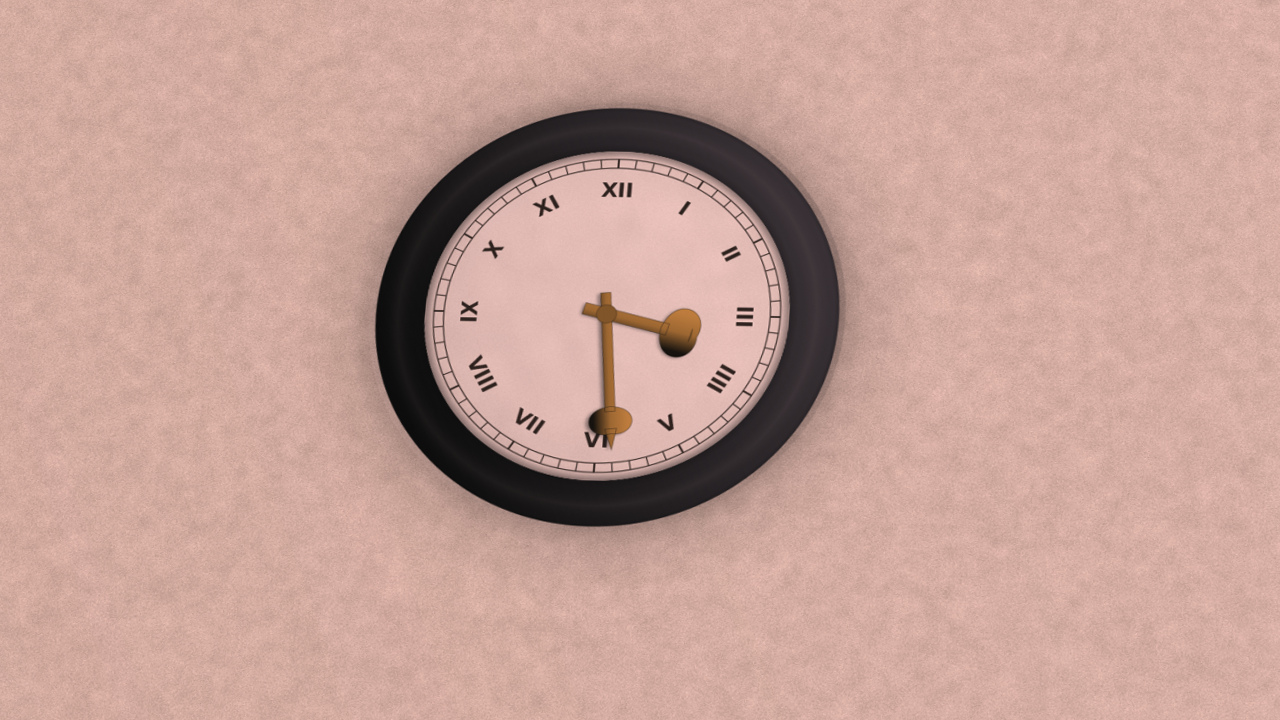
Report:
3h29
